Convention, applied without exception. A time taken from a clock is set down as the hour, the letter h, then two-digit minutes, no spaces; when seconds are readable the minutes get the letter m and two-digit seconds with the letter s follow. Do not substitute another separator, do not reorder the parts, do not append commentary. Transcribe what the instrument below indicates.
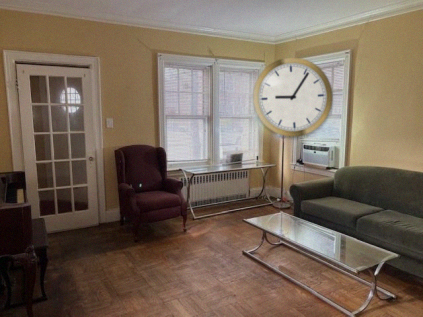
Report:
9h06
